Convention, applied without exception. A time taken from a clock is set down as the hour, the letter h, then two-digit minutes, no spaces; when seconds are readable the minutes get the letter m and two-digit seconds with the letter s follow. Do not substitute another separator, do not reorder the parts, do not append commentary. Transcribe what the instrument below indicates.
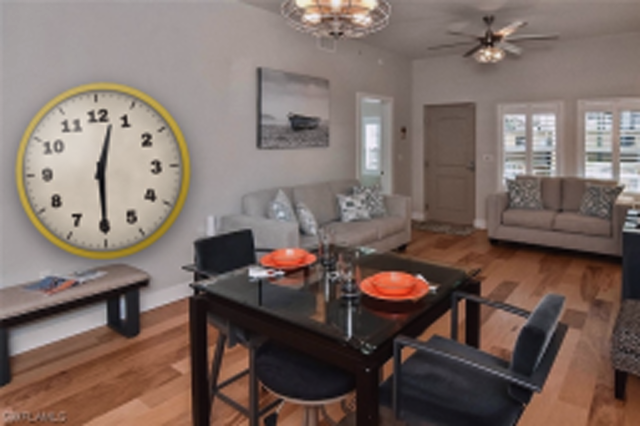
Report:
12h30
